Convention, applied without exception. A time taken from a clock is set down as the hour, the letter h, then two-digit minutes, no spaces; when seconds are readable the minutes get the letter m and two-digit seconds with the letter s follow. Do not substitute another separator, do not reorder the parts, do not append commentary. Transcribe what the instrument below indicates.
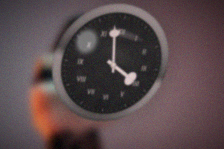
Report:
3h58
